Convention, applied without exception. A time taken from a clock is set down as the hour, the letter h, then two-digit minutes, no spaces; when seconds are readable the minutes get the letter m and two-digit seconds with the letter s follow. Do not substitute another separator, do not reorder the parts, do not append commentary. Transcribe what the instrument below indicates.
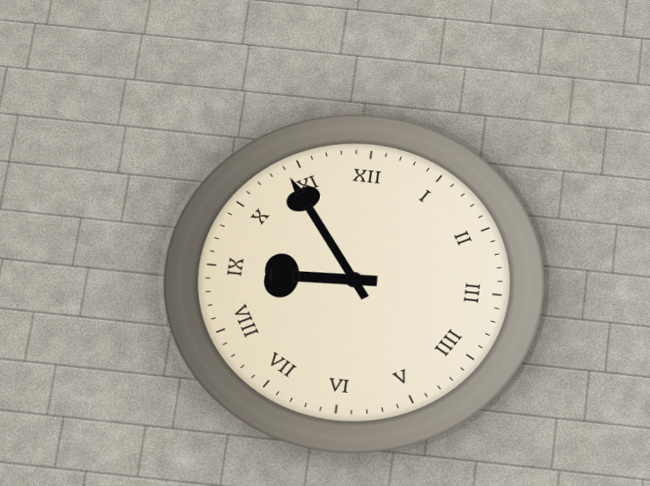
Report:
8h54
